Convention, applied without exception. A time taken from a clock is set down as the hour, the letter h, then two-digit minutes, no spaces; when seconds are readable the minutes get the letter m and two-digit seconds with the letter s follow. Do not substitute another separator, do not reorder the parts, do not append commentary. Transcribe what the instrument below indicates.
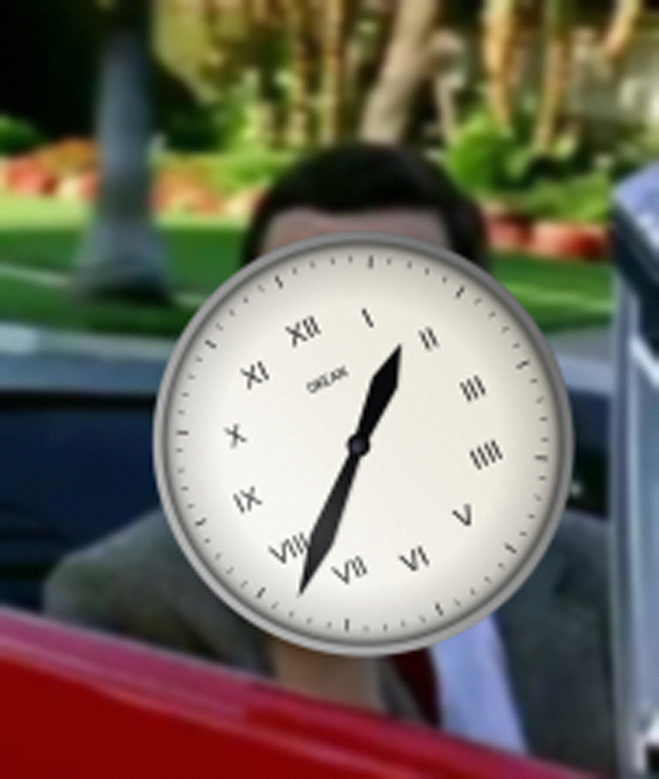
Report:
1h38
